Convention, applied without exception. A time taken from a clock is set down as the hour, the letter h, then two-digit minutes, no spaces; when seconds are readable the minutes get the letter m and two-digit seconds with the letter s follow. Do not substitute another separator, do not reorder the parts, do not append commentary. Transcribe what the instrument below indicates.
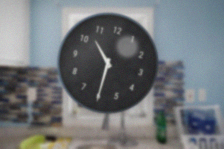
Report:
10h30
